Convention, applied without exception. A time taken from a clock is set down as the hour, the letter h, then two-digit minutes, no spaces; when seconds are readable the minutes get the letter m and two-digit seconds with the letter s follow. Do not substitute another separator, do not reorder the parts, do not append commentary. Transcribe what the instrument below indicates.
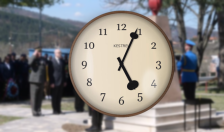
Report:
5h04
